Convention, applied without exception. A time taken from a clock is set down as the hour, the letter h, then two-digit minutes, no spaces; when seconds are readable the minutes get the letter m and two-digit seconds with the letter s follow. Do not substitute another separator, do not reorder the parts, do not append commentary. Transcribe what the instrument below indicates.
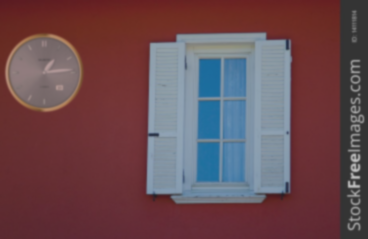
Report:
1h14
